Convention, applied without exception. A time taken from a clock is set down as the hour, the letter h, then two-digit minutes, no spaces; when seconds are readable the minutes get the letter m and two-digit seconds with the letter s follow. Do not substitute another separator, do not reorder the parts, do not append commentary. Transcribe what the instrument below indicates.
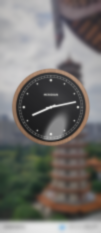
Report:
8h13
